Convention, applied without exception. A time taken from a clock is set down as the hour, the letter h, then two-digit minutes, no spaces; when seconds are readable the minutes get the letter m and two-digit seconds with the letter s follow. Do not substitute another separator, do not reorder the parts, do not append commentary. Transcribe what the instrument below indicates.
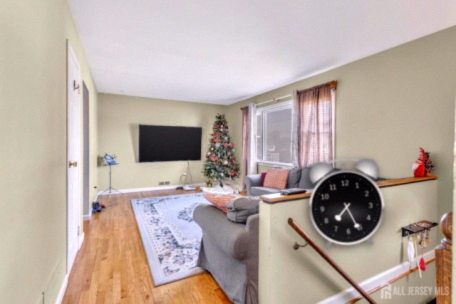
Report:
7h26
